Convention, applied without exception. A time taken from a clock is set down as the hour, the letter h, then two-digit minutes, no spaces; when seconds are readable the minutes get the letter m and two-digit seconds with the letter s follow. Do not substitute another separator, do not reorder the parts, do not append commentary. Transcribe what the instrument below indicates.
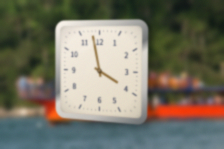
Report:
3h58
